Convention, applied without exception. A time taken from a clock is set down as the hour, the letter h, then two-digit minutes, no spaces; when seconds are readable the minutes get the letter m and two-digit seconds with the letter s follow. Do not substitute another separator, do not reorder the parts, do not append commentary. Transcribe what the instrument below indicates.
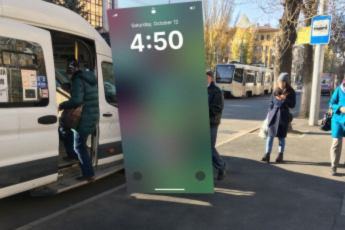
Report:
4h50
